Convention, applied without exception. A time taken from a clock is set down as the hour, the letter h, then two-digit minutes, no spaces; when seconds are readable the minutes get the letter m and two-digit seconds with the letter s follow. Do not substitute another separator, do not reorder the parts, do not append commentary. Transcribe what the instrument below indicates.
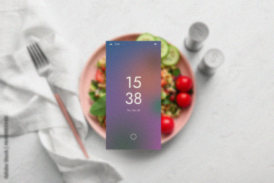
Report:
15h38
